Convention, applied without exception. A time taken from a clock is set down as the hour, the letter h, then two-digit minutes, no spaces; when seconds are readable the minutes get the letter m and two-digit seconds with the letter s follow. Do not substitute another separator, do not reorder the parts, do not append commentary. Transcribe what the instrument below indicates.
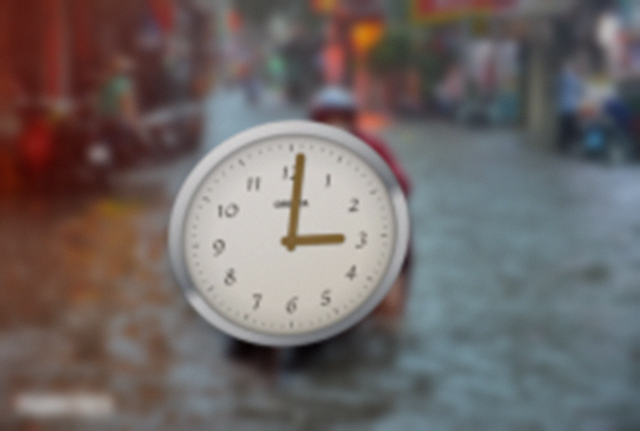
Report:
3h01
